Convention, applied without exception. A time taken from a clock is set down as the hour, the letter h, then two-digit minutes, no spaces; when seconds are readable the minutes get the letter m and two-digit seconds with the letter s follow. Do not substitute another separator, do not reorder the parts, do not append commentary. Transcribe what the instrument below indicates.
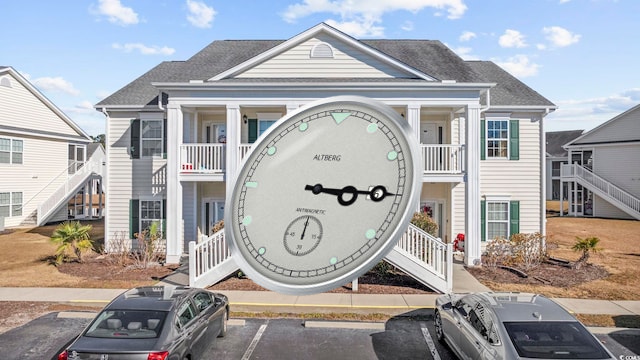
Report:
3h15
